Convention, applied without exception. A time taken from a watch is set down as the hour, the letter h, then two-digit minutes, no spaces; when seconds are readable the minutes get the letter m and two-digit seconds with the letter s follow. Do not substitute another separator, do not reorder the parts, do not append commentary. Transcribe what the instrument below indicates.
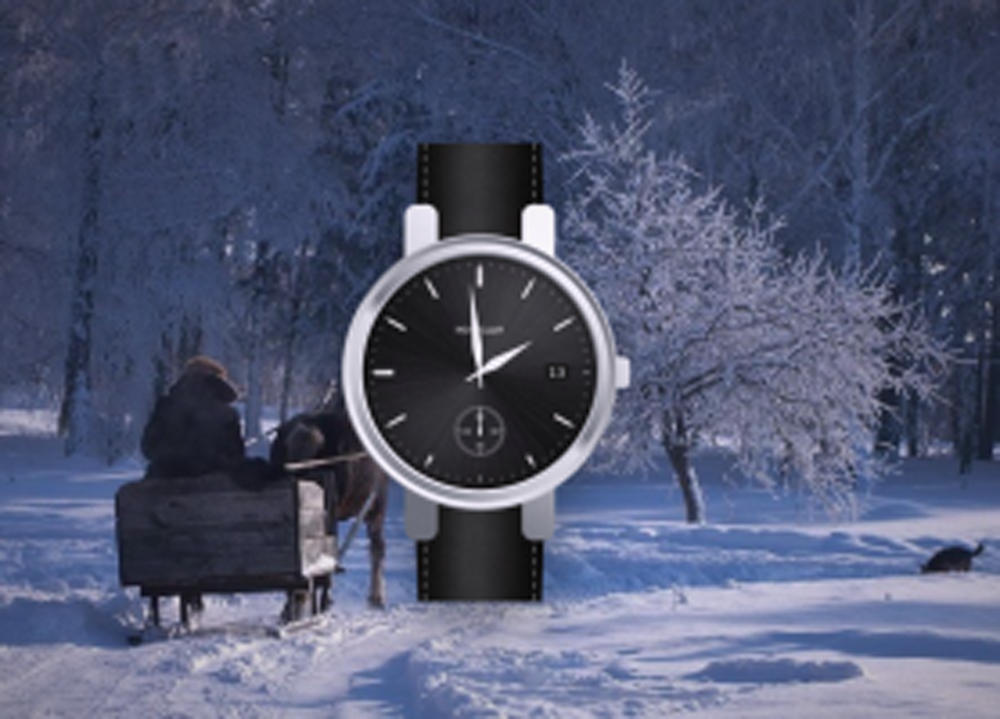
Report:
1h59
